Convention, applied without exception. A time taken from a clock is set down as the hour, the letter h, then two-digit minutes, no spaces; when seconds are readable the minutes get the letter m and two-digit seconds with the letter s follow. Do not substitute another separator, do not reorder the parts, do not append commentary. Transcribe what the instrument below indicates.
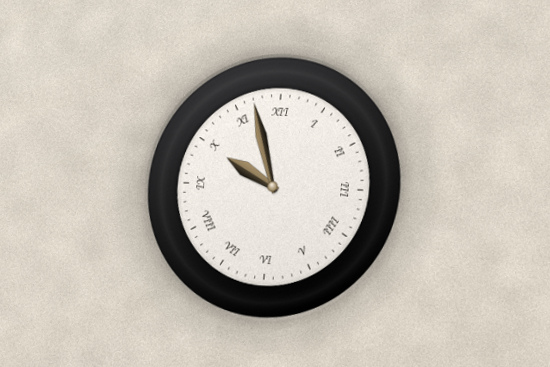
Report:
9h57
